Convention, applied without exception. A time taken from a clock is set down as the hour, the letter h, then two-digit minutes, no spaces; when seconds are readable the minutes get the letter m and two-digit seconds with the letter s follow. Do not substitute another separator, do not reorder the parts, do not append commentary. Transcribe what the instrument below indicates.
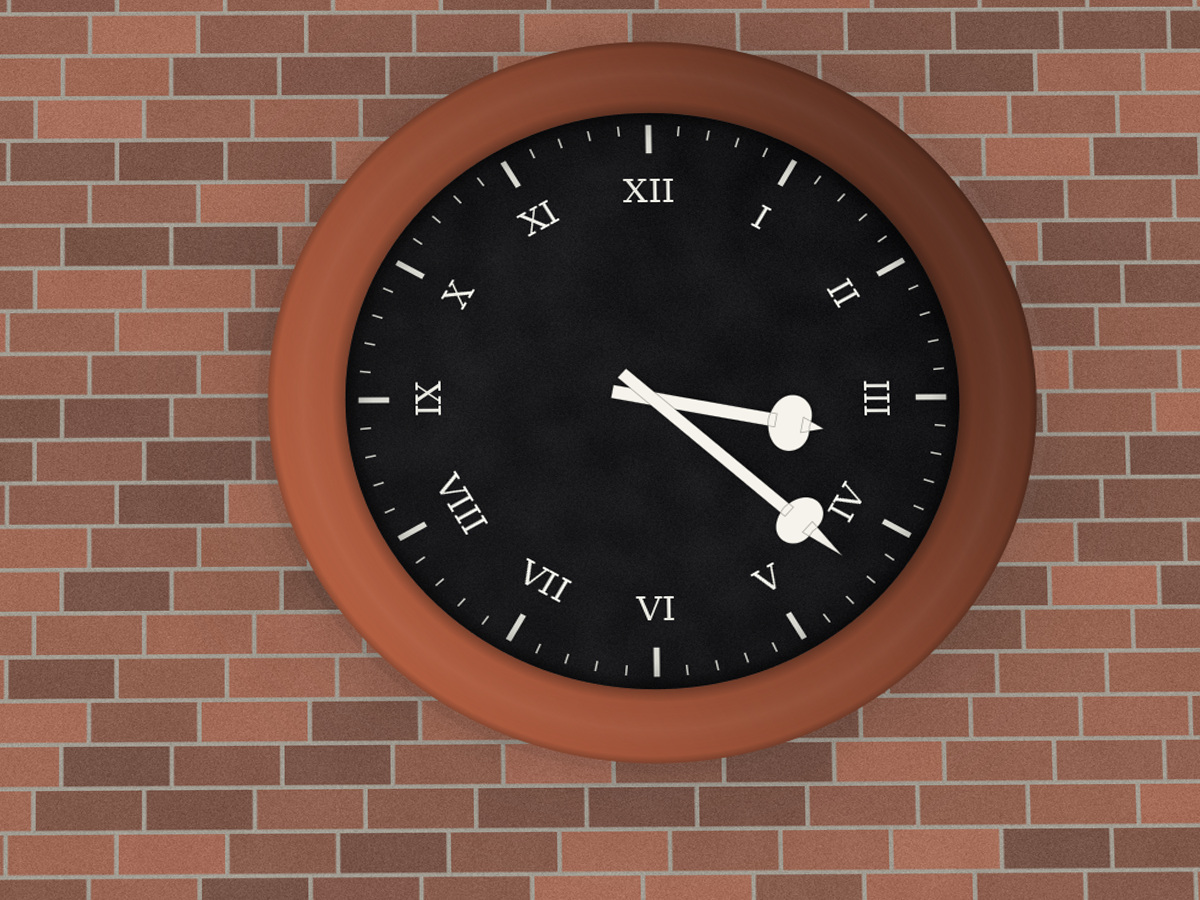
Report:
3h22
